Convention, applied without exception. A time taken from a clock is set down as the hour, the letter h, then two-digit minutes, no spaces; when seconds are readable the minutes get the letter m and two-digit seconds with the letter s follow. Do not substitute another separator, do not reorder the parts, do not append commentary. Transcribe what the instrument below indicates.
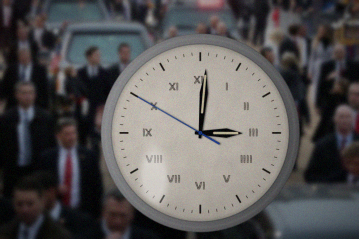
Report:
3h00m50s
